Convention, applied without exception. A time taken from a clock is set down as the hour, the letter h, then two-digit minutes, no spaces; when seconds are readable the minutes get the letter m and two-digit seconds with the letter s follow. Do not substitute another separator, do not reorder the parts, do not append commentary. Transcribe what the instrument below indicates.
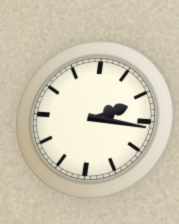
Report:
2h16
